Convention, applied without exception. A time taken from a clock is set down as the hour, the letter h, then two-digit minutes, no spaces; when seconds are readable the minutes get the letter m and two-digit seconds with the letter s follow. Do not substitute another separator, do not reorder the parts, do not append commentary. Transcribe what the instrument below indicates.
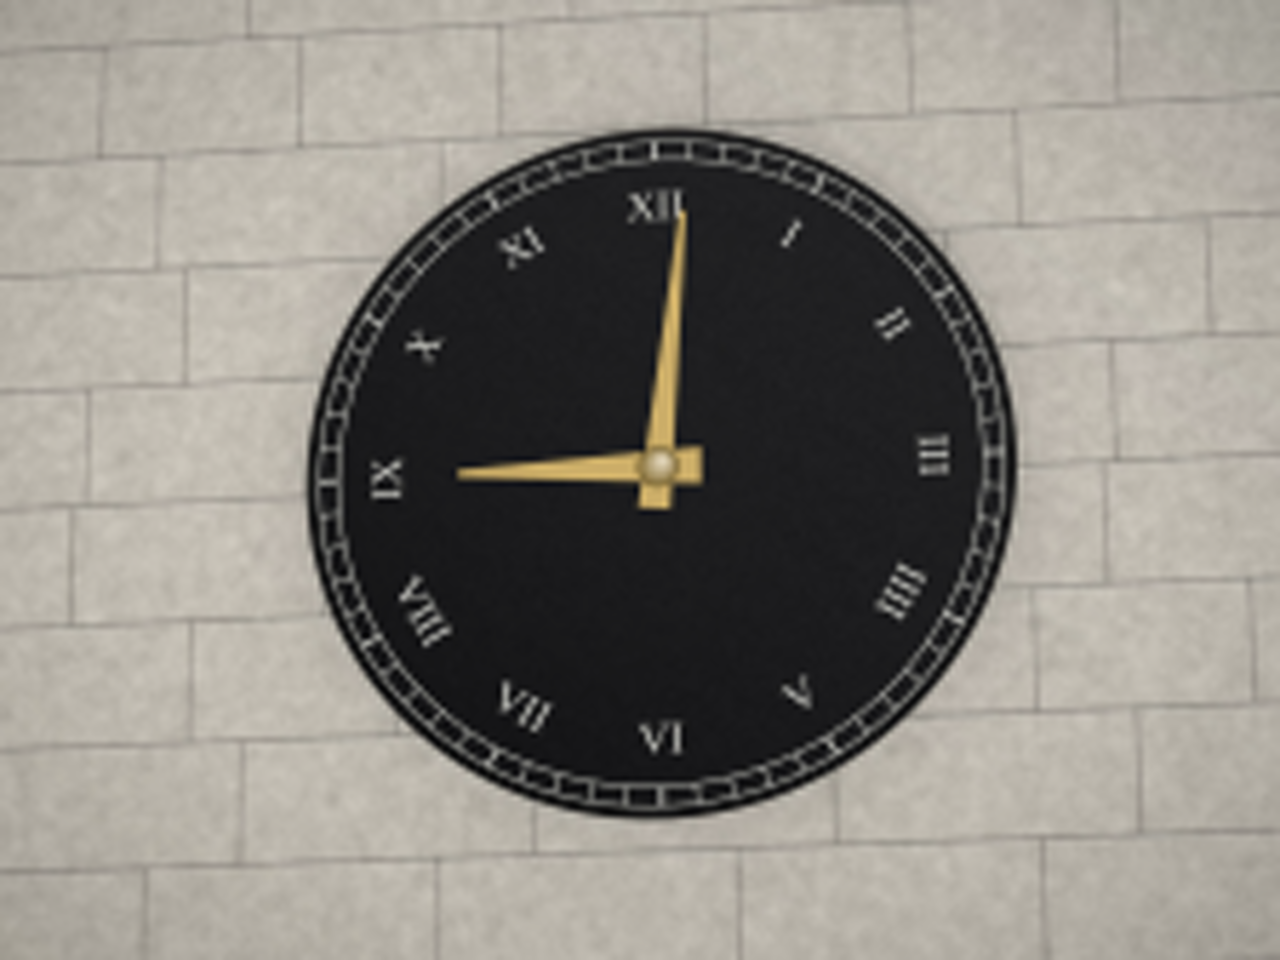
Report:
9h01
